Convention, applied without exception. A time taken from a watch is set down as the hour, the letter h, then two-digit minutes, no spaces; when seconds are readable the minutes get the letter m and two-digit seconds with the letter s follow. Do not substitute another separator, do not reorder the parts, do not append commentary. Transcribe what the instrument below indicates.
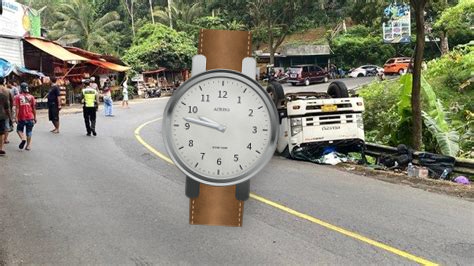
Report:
9h47
